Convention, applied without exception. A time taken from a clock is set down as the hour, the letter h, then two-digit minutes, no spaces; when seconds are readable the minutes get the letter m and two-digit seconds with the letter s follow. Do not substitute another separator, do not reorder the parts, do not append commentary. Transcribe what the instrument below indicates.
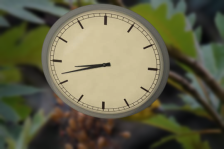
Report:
8h42
